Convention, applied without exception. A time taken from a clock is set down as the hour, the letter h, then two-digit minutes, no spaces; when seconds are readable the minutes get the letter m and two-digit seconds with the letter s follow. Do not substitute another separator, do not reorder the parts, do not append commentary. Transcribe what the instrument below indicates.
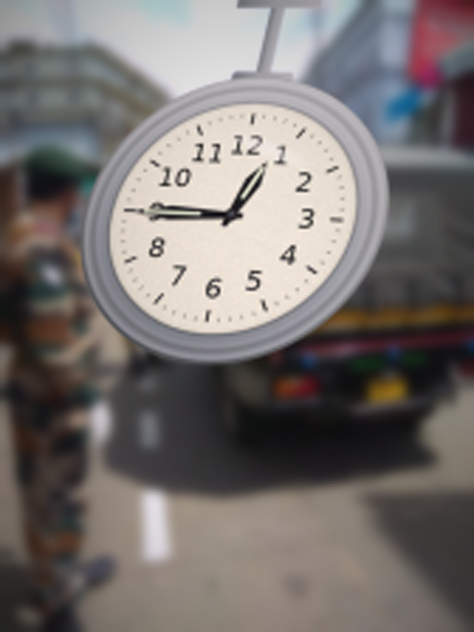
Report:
12h45
